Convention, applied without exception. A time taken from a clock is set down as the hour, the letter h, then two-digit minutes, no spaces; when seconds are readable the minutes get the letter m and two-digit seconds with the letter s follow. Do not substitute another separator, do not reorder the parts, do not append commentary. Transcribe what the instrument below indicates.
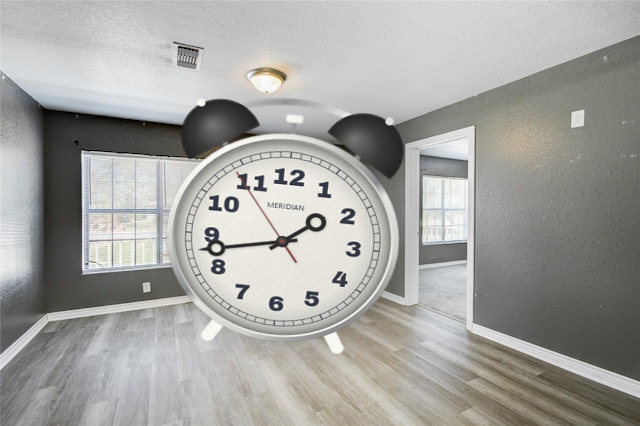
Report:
1h42m54s
